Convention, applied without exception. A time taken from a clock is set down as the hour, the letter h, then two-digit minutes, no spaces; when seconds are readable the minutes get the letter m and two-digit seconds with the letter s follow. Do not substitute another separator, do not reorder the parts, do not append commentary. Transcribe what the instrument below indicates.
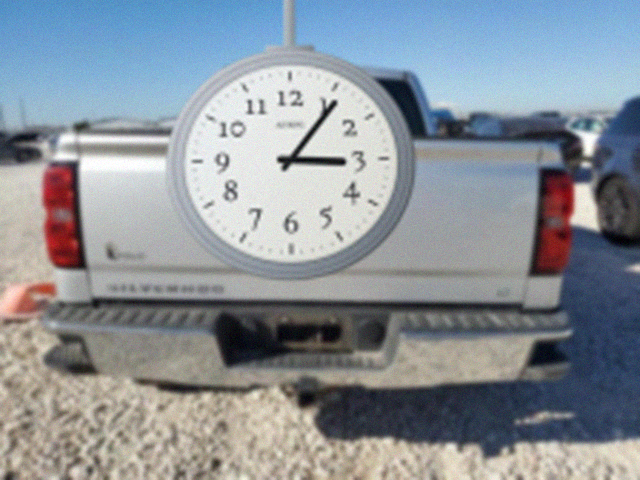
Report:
3h06
